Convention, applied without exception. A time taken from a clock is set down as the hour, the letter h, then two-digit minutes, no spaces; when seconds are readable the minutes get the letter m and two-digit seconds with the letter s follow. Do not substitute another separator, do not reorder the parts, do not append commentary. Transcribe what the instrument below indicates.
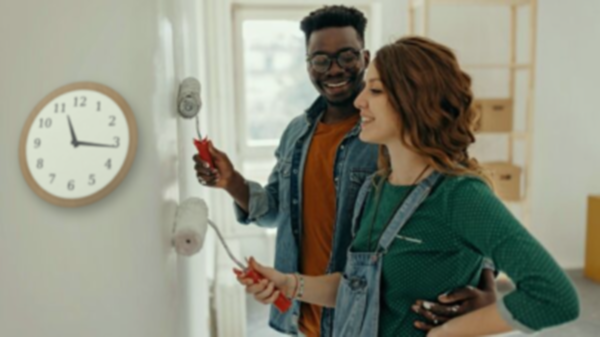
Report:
11h16
